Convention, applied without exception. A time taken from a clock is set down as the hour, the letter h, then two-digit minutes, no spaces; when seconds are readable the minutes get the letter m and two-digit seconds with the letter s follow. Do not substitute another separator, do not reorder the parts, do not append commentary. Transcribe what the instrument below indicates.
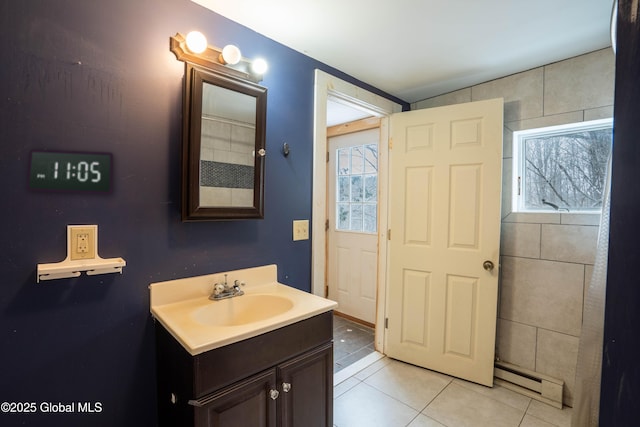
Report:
11h05
